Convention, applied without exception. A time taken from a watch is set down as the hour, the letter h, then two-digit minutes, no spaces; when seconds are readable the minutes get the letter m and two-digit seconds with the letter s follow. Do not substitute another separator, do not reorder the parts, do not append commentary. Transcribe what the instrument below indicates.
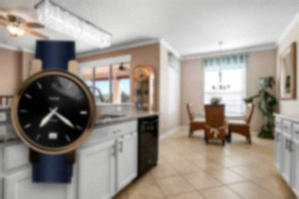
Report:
7h21
